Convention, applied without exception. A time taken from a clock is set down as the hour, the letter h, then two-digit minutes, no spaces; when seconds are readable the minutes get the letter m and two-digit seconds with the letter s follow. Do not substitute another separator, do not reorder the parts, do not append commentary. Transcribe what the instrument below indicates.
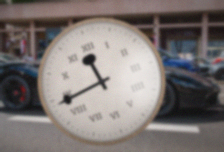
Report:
11h44
